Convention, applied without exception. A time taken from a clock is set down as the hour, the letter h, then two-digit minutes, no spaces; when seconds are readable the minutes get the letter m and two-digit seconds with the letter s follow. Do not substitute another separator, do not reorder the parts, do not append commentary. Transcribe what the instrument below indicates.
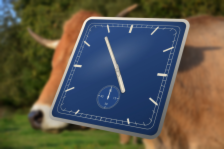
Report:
4h54
